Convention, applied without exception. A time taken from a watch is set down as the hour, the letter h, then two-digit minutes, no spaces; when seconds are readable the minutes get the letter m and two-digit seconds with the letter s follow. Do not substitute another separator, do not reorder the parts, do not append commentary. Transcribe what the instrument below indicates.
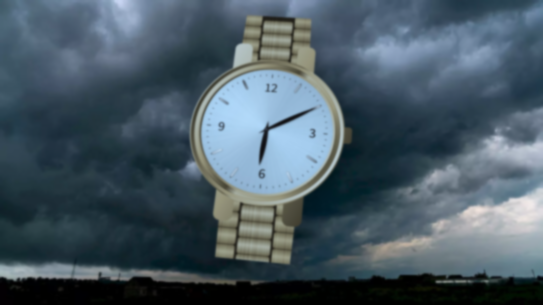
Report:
6h10
